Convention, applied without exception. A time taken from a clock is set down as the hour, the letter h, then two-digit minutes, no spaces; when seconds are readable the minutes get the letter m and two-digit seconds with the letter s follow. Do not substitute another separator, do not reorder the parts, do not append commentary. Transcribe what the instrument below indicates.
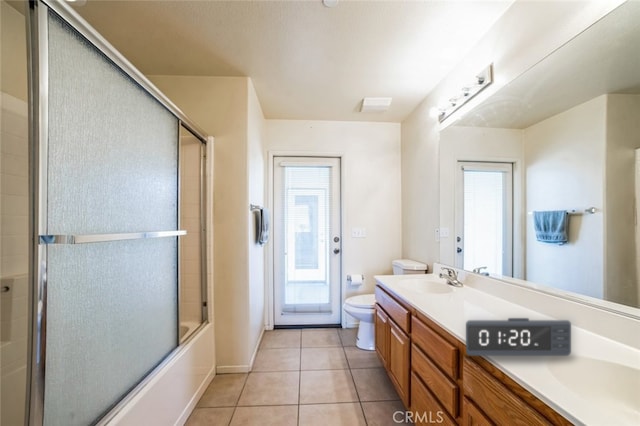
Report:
1h20
